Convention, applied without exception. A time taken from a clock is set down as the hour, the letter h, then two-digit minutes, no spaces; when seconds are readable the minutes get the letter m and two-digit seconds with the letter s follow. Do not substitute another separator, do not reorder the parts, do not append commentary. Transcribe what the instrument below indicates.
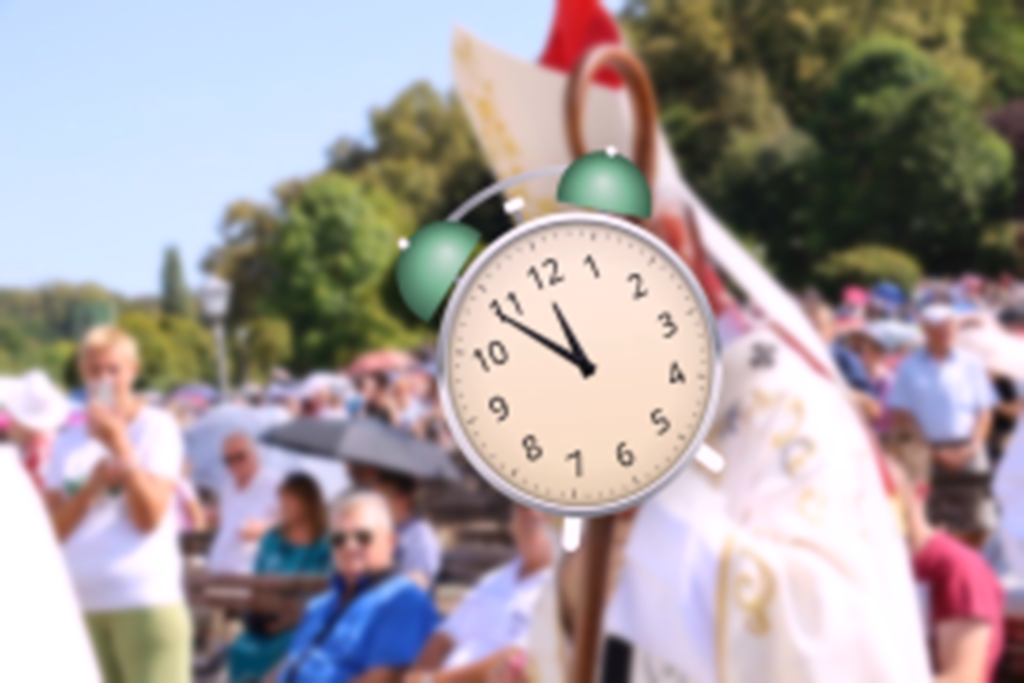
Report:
11h54
